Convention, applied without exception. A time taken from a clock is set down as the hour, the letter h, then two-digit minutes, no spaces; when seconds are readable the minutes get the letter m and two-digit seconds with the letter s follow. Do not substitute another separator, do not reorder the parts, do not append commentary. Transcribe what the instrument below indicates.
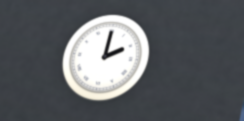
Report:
2h00
